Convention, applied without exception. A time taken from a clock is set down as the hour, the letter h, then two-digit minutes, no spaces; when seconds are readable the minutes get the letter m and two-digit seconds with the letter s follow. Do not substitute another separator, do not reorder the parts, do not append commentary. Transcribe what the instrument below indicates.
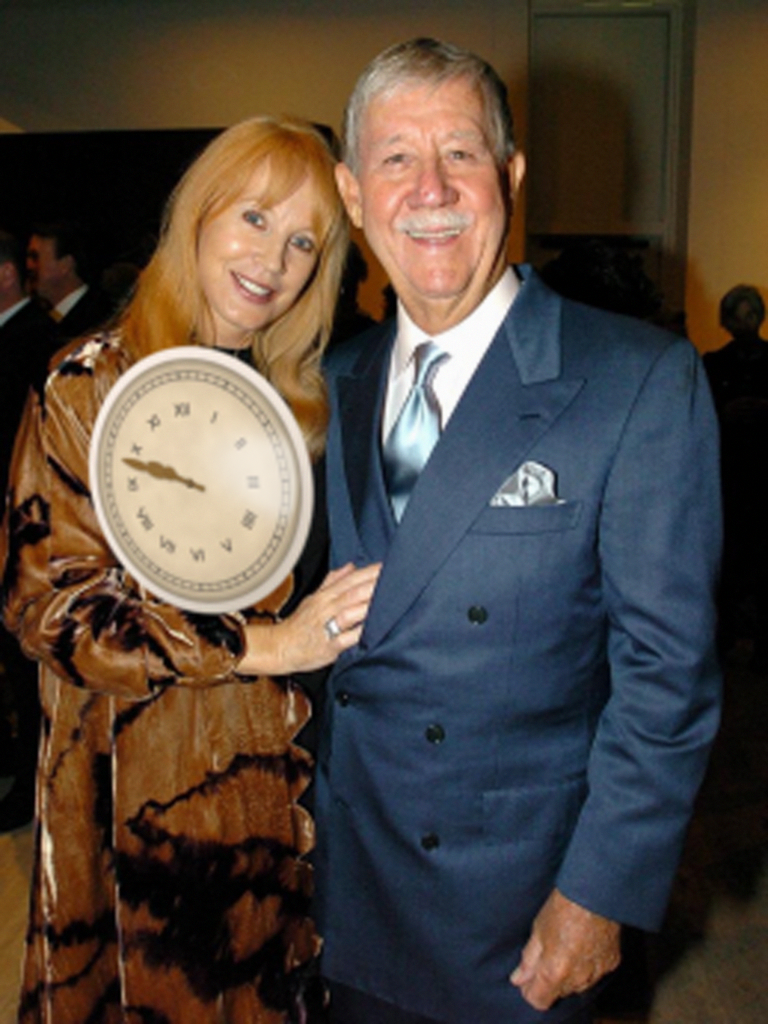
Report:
9h48
